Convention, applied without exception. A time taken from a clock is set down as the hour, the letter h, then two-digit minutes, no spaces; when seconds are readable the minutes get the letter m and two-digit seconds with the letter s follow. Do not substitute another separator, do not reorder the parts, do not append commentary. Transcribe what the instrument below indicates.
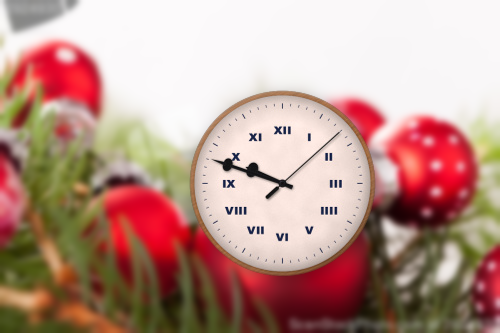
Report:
9h48m08s
